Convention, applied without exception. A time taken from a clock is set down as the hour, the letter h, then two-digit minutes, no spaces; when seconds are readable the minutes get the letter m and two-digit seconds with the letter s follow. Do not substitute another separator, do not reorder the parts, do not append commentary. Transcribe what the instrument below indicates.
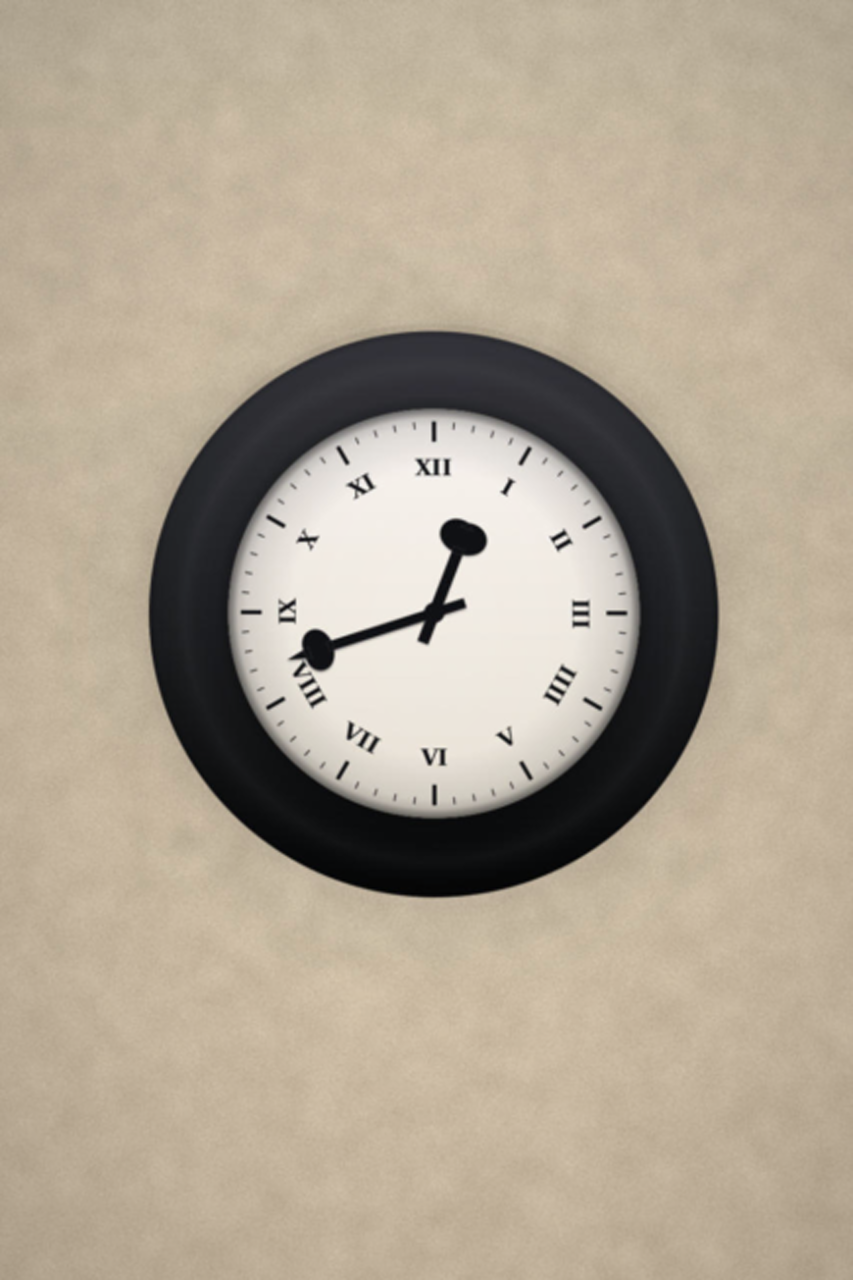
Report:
12h42
